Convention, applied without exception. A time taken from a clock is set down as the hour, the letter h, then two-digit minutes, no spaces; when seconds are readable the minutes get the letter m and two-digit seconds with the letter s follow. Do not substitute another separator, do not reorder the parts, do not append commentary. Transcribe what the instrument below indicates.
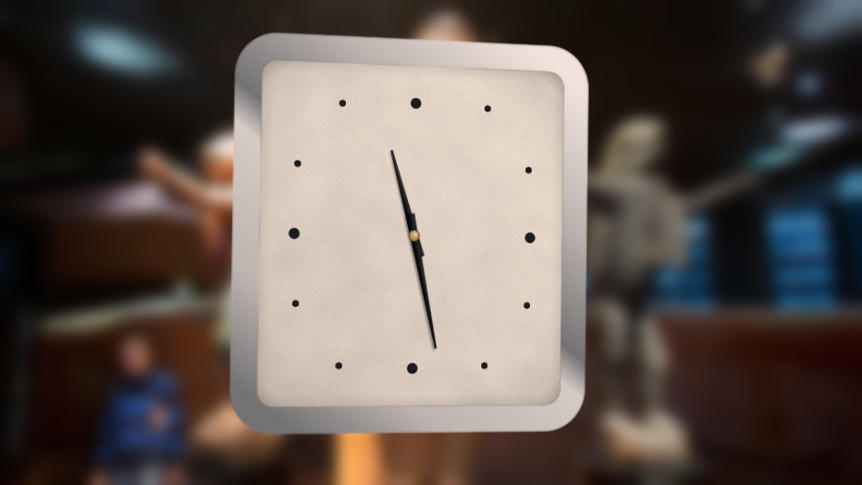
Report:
11h28
